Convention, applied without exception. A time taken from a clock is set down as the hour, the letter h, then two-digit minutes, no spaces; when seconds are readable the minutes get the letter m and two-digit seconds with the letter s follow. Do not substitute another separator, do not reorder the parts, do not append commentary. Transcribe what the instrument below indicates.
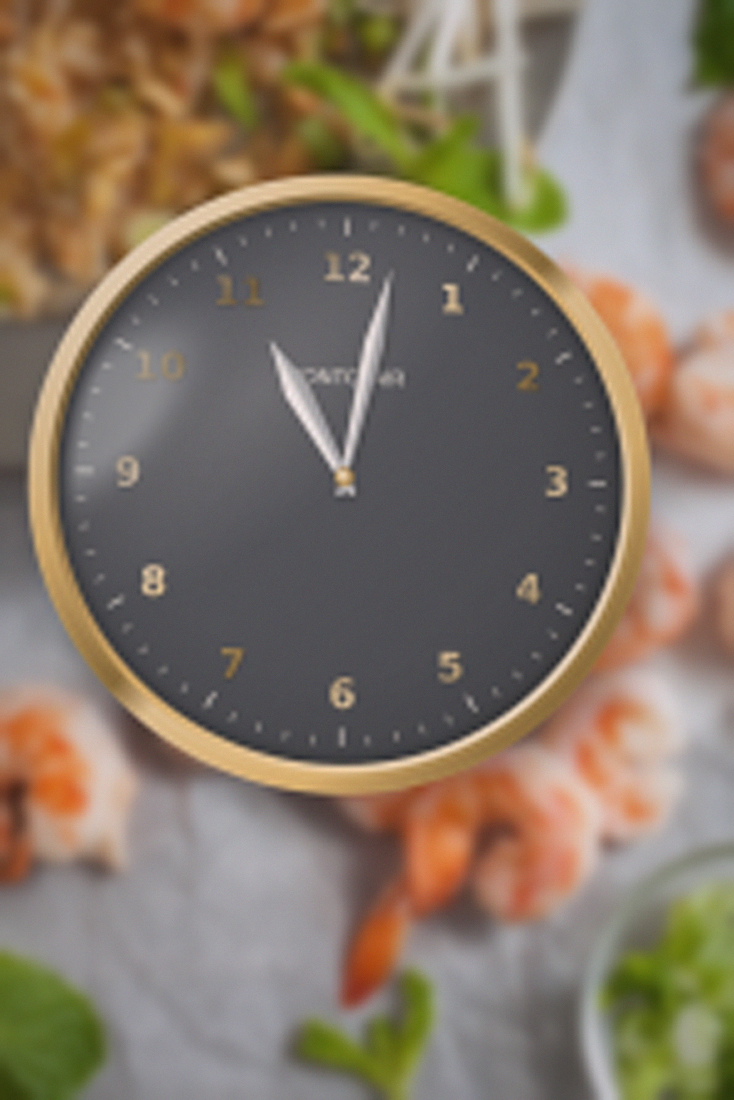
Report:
11h02
